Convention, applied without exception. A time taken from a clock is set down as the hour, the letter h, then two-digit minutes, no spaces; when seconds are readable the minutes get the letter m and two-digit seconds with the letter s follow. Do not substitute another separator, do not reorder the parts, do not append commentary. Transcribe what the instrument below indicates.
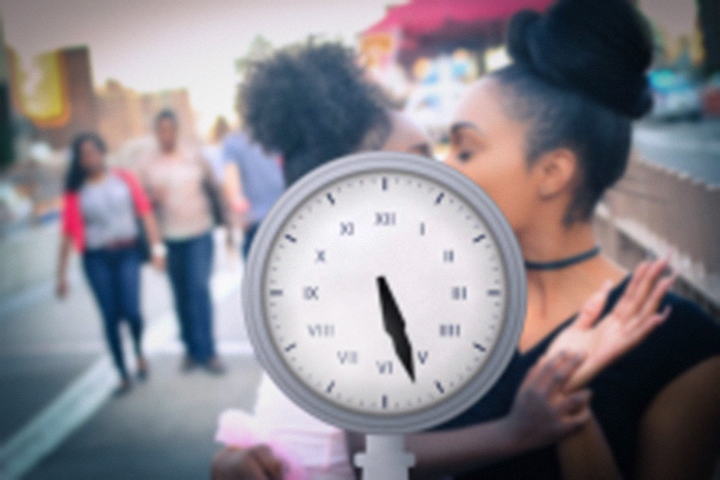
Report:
5h27
